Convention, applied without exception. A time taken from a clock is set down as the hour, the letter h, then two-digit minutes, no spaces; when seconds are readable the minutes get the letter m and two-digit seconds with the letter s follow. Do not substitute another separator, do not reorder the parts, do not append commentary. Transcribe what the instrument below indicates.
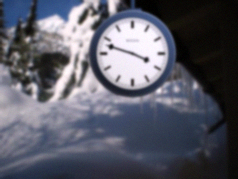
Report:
3h48
